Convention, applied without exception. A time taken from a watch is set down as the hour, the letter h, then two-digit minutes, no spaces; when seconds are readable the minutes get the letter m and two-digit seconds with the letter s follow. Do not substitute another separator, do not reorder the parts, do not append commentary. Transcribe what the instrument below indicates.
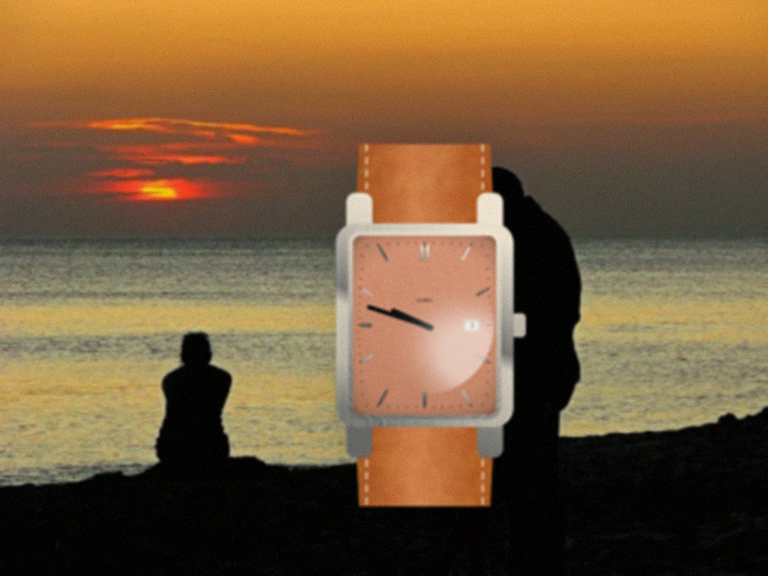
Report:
9h48
